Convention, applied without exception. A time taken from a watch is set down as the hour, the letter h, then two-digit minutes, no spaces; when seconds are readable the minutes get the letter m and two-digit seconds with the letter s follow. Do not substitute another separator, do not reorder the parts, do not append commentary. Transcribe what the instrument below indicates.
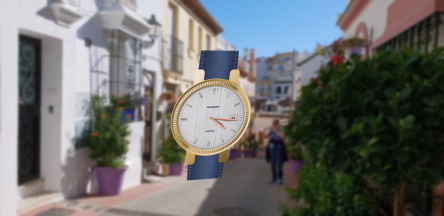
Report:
4h16
